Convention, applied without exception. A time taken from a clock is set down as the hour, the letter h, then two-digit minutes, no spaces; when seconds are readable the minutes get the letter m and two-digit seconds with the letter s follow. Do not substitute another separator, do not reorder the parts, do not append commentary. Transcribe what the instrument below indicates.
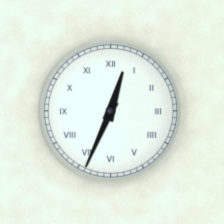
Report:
12h34
